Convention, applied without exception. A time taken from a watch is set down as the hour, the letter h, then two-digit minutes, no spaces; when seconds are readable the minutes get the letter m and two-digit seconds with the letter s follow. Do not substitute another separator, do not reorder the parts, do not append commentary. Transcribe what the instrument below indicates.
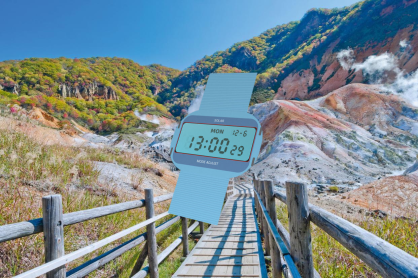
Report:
13h00m29s
